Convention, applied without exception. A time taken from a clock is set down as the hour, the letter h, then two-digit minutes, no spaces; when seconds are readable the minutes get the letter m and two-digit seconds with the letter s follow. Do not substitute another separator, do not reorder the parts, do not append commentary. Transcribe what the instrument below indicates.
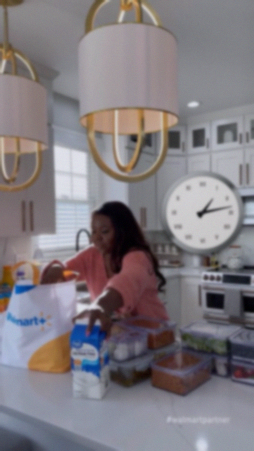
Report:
1h13
